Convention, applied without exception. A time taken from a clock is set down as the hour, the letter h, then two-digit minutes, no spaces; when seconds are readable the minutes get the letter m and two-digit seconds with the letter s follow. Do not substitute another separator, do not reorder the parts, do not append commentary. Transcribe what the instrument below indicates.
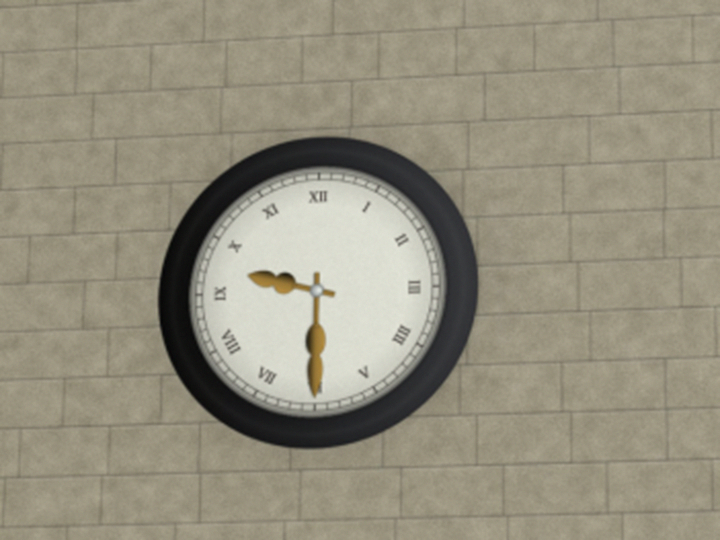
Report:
9h30
